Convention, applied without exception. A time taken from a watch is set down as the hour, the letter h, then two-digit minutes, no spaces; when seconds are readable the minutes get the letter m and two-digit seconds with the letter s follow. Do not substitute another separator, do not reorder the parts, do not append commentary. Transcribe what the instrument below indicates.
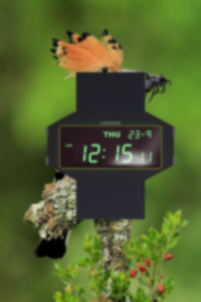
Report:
12h15m11s
